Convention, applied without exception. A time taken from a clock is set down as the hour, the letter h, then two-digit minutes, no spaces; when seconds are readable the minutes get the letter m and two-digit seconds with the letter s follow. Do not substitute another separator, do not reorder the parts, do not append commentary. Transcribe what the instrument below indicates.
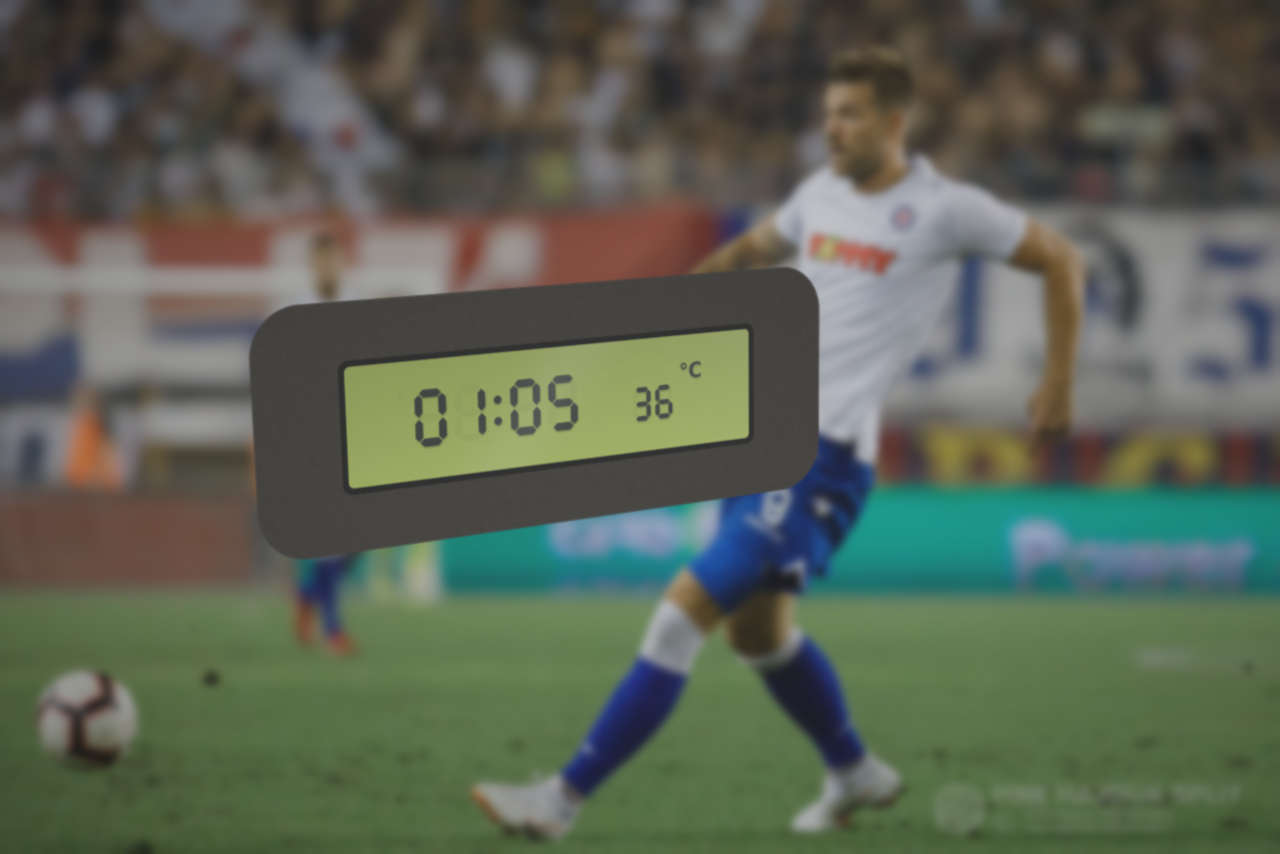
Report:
1h05
